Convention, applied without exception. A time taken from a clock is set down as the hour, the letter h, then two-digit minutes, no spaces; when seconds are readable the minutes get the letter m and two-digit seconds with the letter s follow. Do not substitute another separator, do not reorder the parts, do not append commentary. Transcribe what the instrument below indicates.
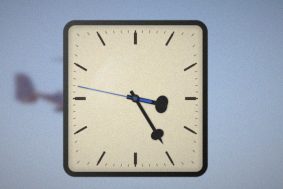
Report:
3h24m47s
